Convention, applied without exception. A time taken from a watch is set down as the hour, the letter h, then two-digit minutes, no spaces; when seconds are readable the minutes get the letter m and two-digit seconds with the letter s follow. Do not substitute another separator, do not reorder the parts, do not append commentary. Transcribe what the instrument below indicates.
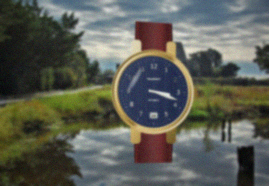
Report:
3h18
